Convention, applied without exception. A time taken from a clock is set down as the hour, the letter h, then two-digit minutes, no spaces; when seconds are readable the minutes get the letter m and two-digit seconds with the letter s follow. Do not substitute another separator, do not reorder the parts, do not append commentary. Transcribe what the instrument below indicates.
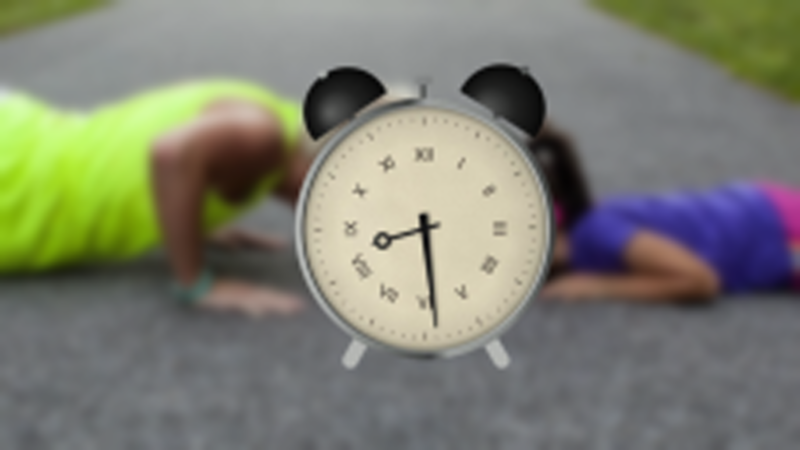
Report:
8h29
